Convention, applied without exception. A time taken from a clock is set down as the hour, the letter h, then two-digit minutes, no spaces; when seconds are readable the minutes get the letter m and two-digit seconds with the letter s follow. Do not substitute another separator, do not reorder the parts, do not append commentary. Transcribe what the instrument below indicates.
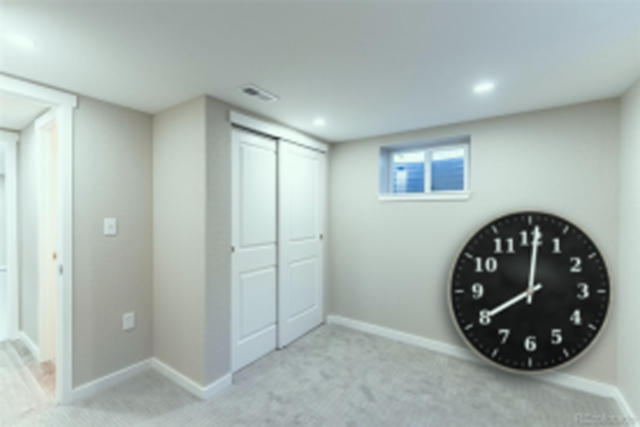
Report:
8h01
